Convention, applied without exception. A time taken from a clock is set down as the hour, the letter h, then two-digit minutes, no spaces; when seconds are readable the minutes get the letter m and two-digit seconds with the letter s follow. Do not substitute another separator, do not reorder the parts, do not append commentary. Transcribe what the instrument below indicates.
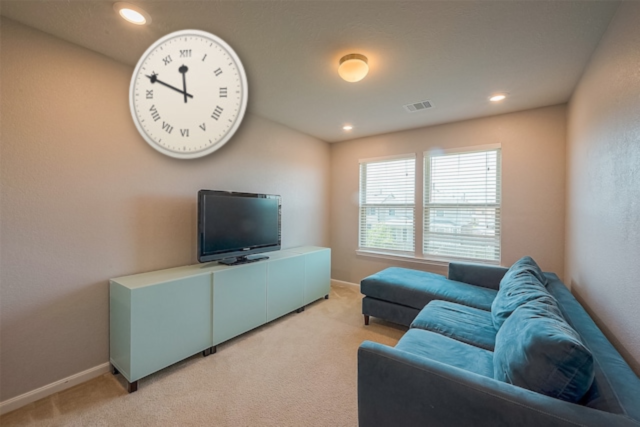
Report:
11h49
